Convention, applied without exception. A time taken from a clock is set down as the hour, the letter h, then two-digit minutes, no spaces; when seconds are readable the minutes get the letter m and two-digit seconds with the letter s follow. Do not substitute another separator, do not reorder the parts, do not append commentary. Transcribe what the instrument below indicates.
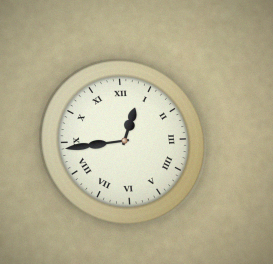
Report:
12h44
